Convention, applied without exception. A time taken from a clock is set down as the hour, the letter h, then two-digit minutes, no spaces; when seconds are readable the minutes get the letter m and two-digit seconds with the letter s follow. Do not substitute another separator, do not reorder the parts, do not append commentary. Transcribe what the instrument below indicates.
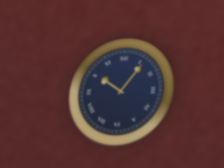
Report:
10h06
